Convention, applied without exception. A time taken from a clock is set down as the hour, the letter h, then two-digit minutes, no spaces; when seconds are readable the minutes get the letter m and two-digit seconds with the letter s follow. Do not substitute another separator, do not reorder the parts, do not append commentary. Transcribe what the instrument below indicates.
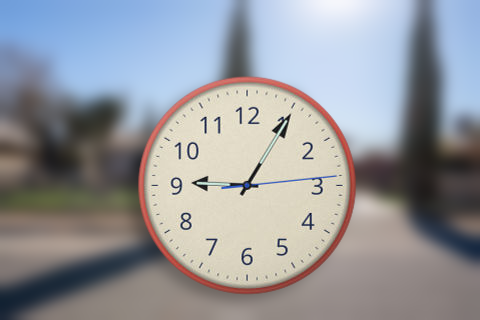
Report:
9h05m14s
